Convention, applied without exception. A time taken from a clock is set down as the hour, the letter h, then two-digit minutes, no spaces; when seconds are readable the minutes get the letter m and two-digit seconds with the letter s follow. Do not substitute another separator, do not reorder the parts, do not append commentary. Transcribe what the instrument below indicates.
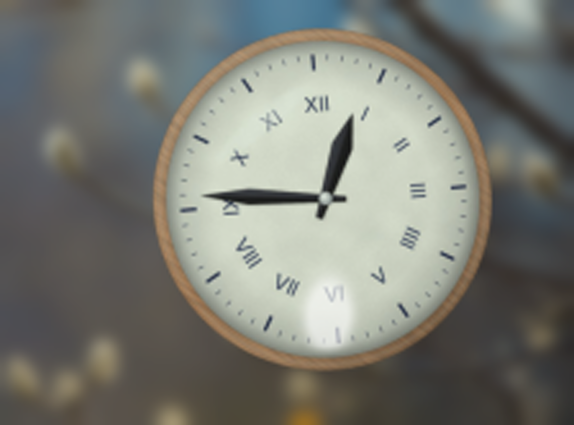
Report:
12h46
